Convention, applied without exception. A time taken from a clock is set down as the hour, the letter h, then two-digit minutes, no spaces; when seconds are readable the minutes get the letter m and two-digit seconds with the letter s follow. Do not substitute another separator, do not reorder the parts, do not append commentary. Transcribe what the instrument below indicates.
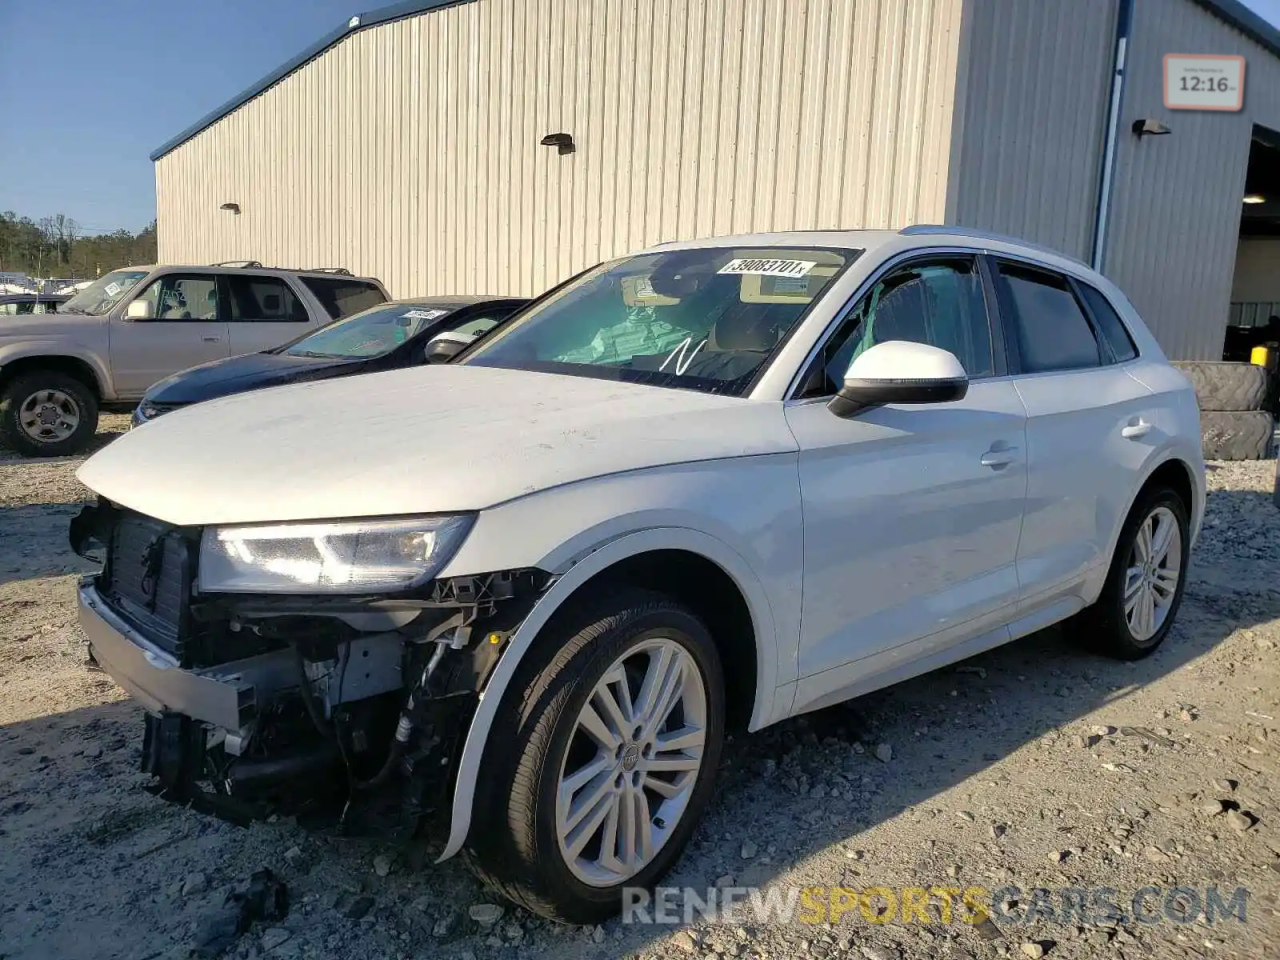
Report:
12h16
